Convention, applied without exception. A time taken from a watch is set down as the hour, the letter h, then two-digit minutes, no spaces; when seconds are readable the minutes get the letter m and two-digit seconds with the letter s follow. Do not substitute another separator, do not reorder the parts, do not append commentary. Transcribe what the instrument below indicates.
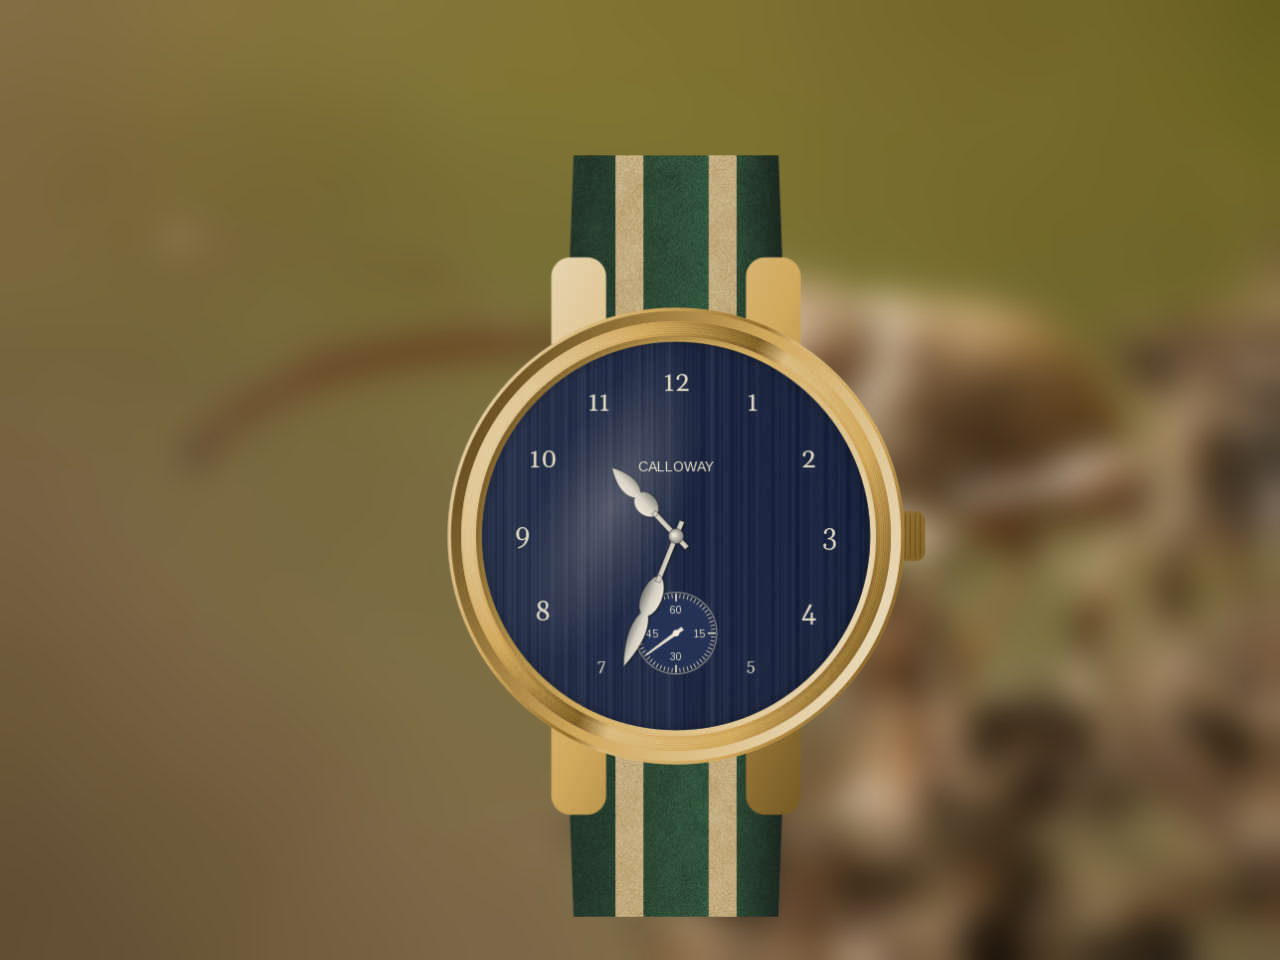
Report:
10h33m39s
